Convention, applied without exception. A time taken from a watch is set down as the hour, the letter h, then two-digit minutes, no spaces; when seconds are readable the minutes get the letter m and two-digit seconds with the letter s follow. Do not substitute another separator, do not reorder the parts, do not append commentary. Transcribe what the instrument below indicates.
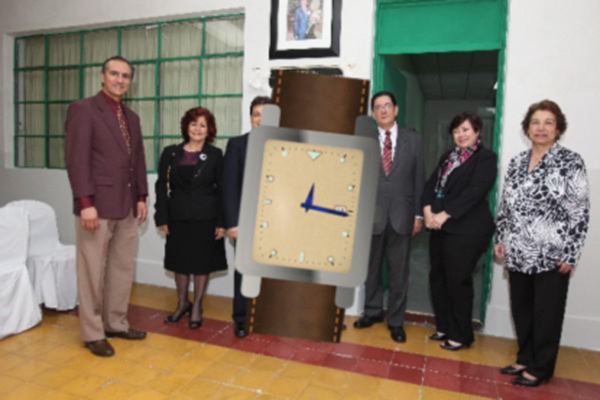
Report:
12h16
